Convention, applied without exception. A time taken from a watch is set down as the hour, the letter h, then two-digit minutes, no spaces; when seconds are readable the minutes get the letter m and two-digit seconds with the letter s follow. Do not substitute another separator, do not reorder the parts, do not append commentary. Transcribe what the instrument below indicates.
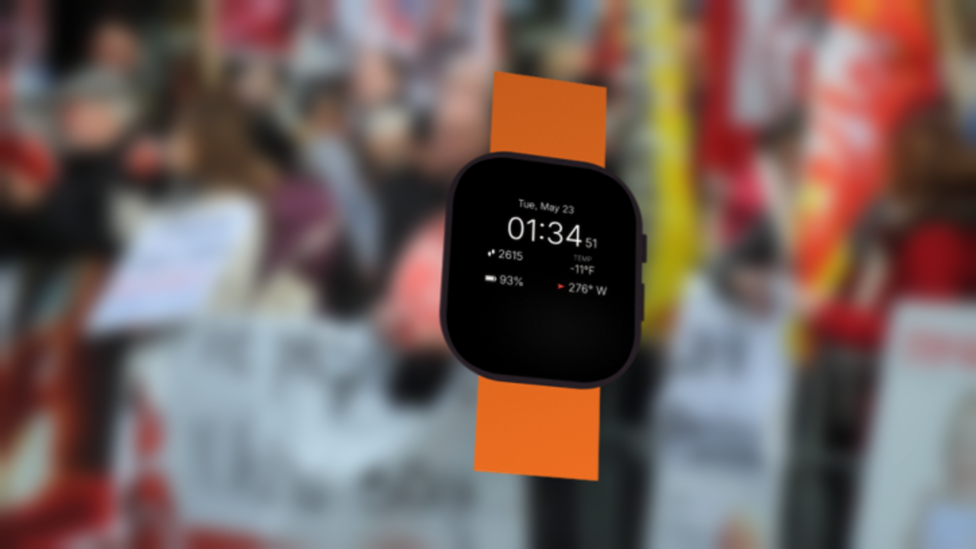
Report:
1h34m51s
